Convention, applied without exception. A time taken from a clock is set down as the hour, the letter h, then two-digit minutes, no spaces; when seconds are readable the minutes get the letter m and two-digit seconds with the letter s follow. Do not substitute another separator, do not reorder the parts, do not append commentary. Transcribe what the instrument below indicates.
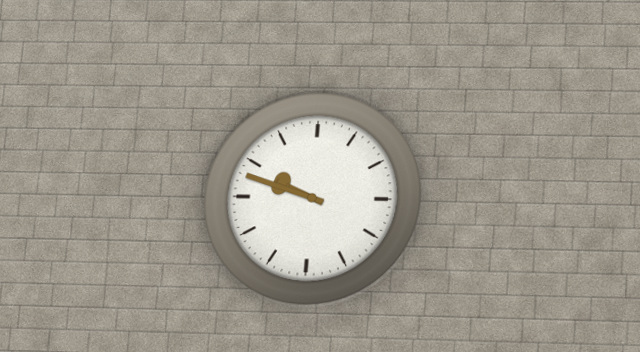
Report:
9h48
